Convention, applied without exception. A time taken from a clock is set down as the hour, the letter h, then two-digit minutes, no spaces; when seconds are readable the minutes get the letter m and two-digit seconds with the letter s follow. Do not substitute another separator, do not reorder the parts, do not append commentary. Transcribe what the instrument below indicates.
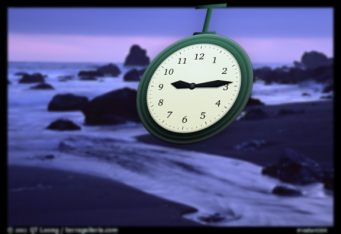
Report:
9h14
